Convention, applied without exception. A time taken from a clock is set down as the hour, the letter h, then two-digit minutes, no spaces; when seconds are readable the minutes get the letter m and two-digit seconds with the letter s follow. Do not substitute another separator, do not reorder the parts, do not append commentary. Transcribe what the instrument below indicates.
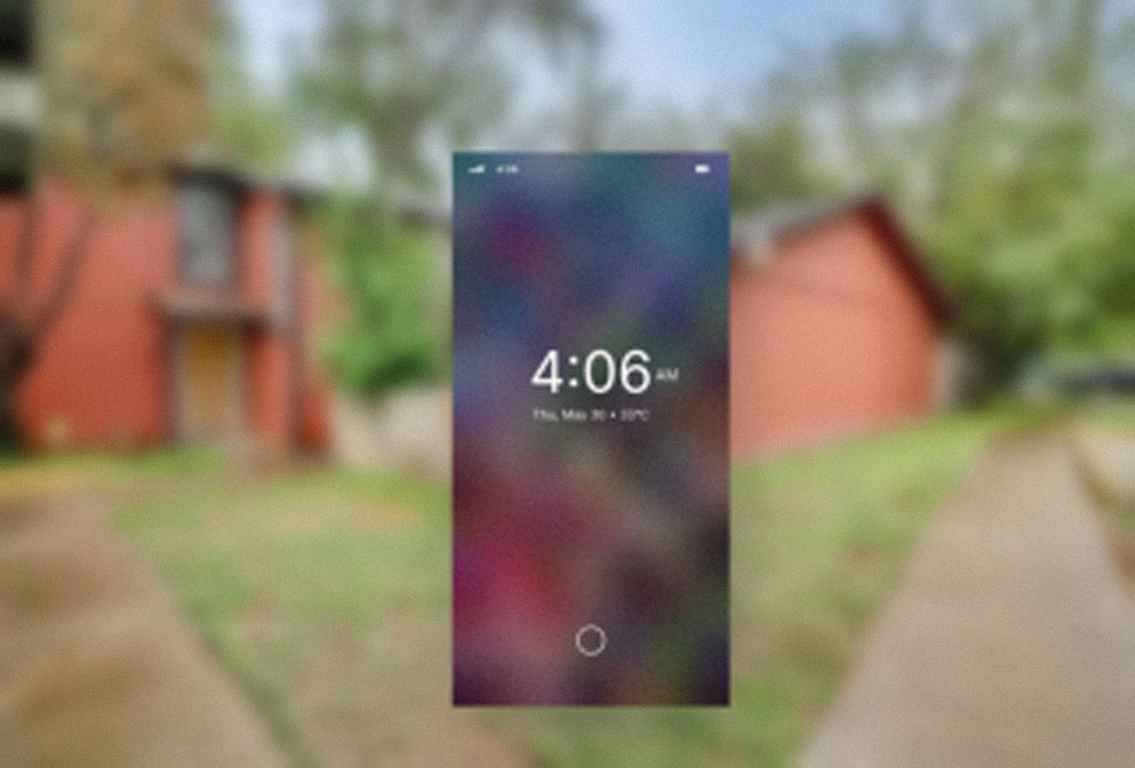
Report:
4h06
